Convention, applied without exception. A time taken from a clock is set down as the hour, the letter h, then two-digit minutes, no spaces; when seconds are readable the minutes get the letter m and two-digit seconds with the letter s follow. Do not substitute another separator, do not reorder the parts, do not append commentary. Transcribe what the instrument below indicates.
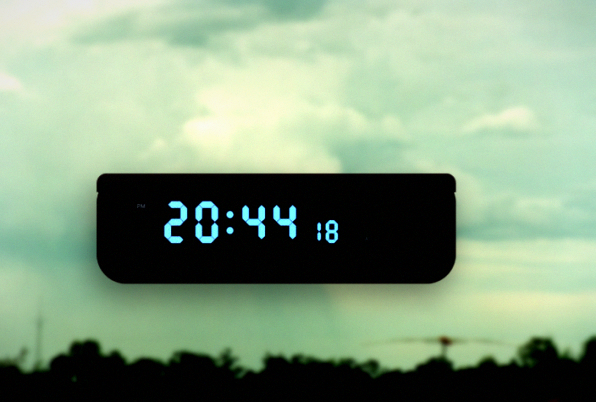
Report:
20h44m18s
